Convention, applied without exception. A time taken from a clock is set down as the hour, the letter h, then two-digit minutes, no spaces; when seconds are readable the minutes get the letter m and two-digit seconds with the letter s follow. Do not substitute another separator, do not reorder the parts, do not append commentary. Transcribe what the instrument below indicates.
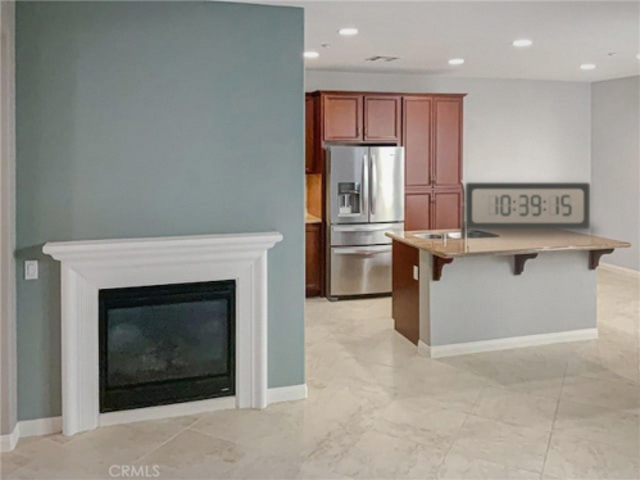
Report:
10h39m15s
